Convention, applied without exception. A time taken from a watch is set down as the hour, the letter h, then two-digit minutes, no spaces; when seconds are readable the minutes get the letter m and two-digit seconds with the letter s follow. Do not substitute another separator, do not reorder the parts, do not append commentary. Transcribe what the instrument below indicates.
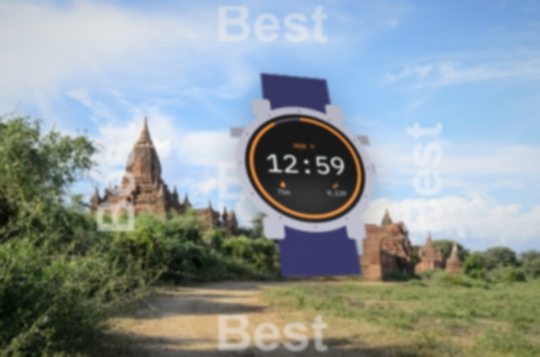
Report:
12h59
